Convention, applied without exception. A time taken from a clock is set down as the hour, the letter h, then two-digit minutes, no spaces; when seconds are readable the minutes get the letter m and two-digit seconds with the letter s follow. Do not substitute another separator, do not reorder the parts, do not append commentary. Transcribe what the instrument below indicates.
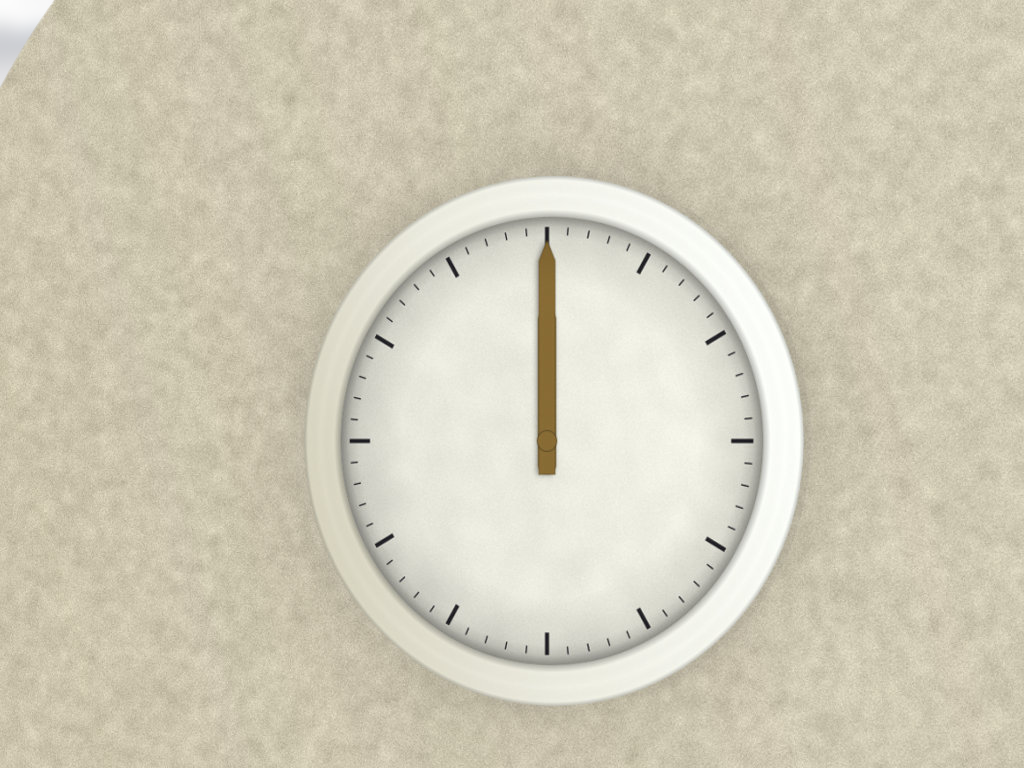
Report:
12h00
